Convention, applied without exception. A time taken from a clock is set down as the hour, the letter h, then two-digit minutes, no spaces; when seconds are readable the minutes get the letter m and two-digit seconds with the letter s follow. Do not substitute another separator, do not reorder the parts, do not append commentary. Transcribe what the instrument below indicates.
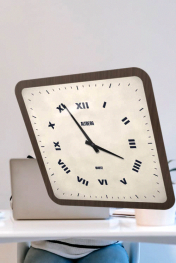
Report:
3h56
